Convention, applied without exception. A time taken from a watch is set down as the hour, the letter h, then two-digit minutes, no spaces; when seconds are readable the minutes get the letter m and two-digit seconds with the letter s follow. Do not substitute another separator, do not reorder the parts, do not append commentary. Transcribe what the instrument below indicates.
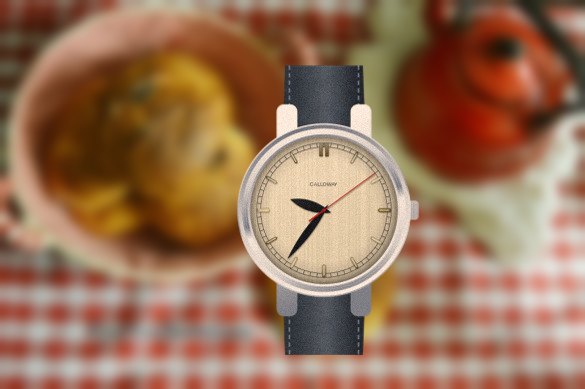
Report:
9h36m09s
